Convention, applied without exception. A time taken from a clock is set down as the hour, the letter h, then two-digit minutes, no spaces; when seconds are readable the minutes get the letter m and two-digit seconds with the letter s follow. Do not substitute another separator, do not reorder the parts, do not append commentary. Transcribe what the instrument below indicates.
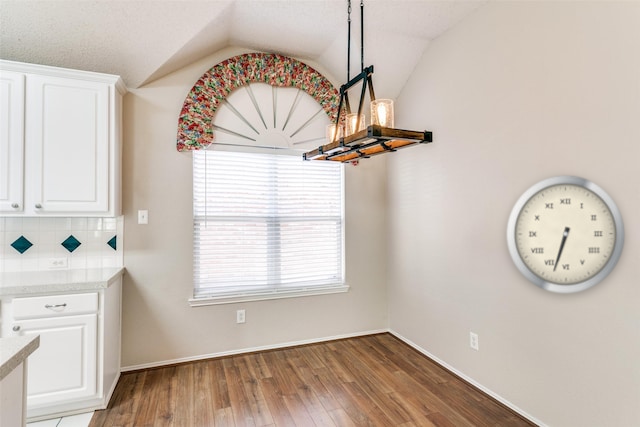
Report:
6h33
